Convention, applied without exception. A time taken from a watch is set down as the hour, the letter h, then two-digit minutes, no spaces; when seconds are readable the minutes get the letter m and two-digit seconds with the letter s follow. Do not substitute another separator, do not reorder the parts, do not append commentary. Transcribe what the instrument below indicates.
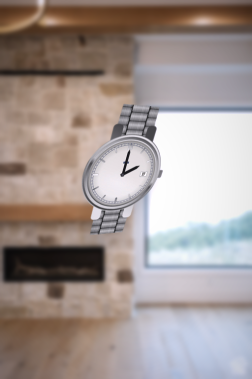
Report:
2h00
